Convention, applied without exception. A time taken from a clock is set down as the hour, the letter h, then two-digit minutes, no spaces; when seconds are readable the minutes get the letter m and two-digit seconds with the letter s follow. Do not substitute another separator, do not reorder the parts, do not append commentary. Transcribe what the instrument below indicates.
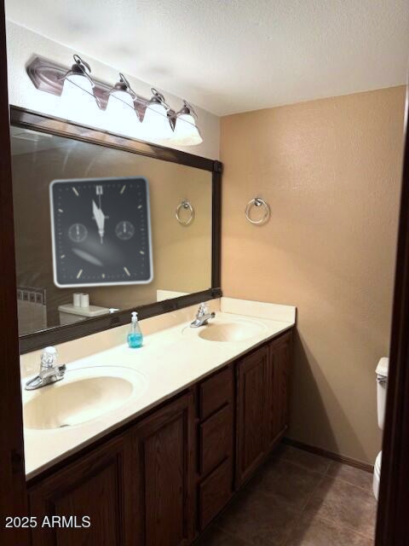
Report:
11h58
